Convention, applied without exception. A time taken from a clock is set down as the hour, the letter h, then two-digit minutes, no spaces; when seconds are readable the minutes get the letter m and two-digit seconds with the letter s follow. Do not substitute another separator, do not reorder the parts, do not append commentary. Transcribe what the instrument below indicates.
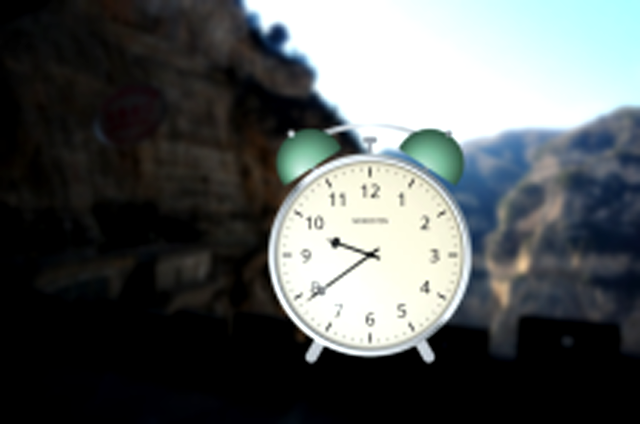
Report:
9h39
